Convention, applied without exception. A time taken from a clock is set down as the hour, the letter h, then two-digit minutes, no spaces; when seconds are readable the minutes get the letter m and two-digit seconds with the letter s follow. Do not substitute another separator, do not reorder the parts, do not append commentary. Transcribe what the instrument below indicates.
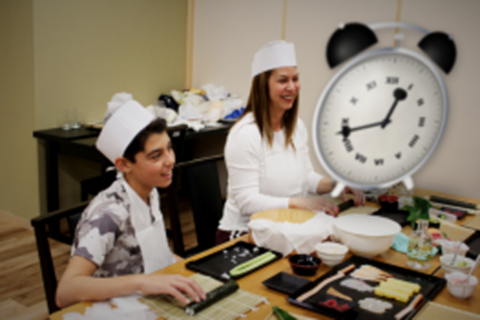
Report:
12h43
